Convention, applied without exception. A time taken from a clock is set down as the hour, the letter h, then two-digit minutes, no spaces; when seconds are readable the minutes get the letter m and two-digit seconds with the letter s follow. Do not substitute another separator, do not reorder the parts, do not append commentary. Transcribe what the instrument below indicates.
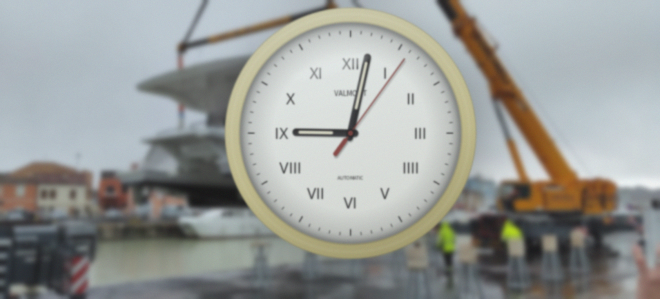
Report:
9h02m06s
